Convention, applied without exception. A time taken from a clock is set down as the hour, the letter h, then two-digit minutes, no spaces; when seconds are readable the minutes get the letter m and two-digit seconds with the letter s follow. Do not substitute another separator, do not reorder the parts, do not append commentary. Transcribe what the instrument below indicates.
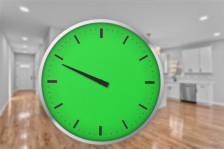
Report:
9h49
